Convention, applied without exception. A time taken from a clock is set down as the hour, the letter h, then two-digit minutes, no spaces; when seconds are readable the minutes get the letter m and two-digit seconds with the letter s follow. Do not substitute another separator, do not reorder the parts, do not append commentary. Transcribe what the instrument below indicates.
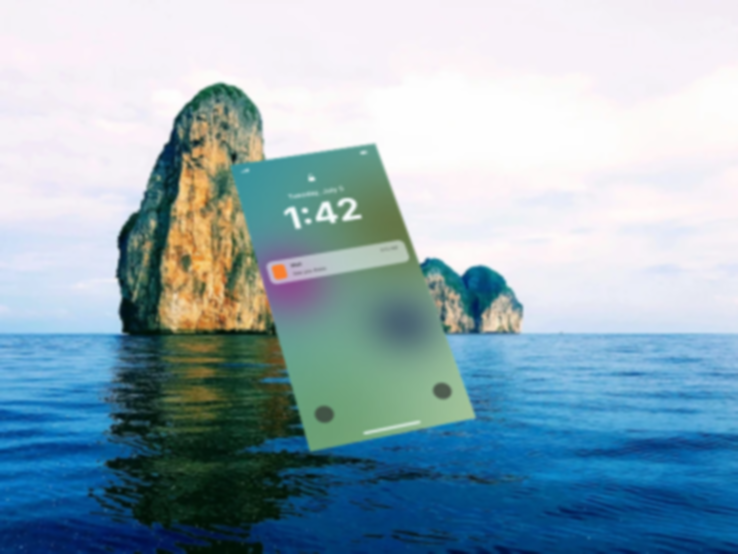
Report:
1h42
